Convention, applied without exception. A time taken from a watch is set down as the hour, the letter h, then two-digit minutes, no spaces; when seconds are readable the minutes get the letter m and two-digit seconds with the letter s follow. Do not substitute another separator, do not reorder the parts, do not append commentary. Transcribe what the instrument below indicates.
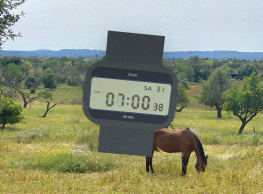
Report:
7h00m38s
